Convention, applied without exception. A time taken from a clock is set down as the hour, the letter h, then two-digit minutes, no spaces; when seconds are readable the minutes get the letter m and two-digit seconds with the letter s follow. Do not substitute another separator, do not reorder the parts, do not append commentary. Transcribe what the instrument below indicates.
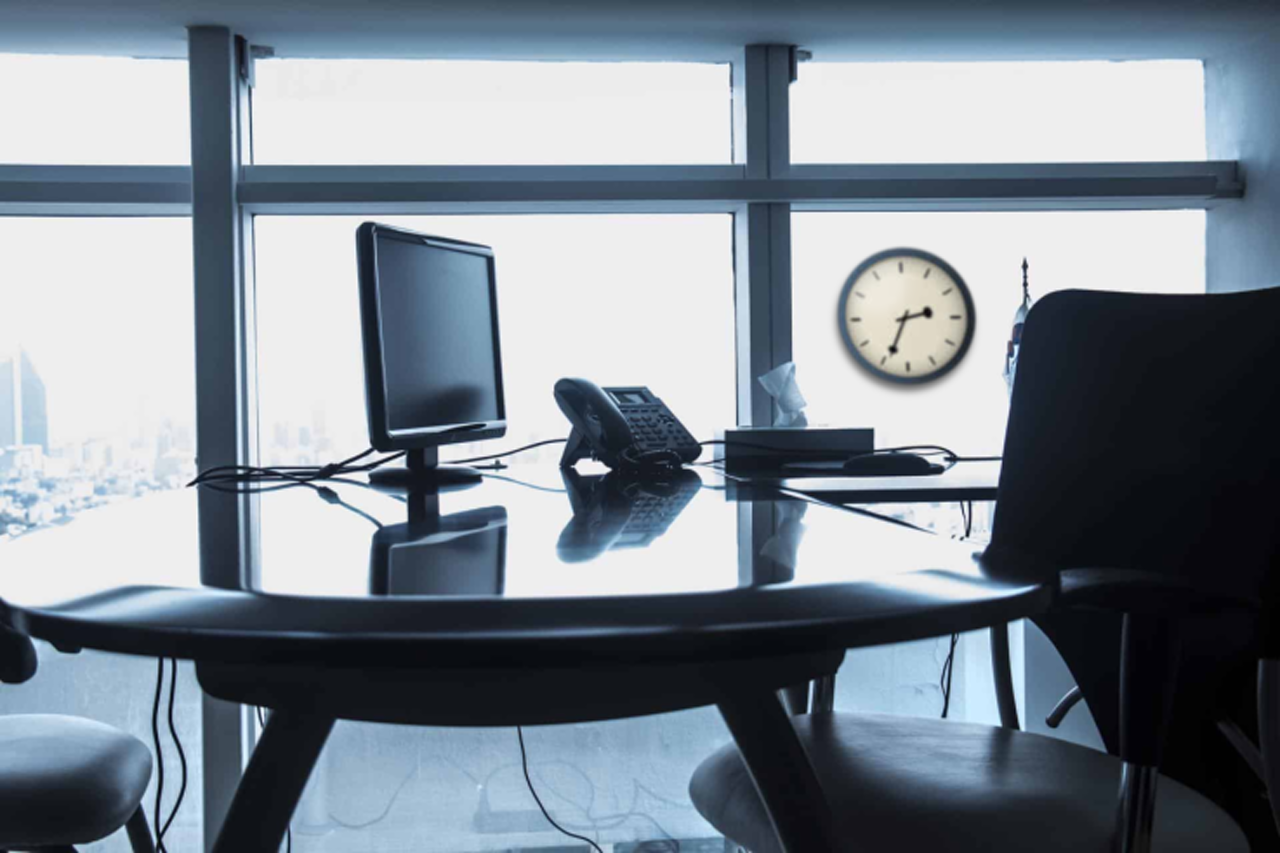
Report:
2h34
